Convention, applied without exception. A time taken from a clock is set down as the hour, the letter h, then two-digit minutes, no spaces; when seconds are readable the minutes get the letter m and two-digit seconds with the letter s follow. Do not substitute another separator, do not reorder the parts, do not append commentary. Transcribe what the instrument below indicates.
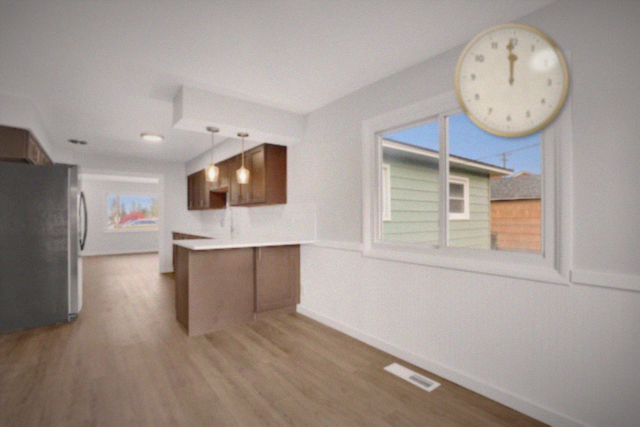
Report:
11h59
